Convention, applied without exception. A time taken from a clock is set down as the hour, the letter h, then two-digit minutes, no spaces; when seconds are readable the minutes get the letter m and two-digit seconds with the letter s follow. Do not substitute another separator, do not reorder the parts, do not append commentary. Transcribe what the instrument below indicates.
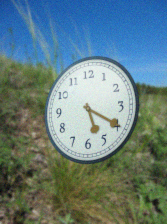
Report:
5h20
